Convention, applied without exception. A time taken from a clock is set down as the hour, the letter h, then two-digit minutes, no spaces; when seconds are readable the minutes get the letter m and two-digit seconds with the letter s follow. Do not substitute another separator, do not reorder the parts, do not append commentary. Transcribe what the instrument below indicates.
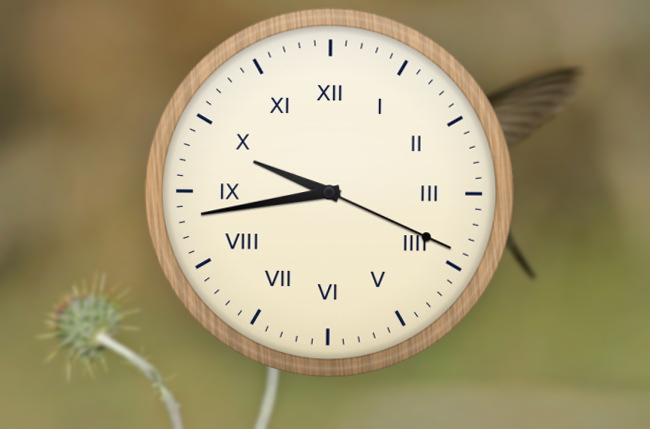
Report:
9h43m19s
